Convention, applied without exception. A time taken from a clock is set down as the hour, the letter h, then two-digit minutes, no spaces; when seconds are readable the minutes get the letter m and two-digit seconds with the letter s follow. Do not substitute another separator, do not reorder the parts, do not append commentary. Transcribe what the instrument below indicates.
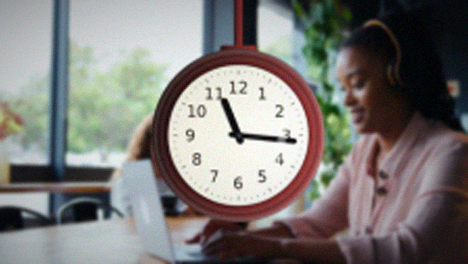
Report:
11h16
